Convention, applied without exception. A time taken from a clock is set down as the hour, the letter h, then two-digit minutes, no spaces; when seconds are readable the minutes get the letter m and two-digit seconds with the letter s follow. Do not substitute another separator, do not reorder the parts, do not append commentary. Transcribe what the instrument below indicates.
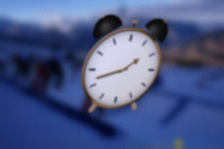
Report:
1h42
